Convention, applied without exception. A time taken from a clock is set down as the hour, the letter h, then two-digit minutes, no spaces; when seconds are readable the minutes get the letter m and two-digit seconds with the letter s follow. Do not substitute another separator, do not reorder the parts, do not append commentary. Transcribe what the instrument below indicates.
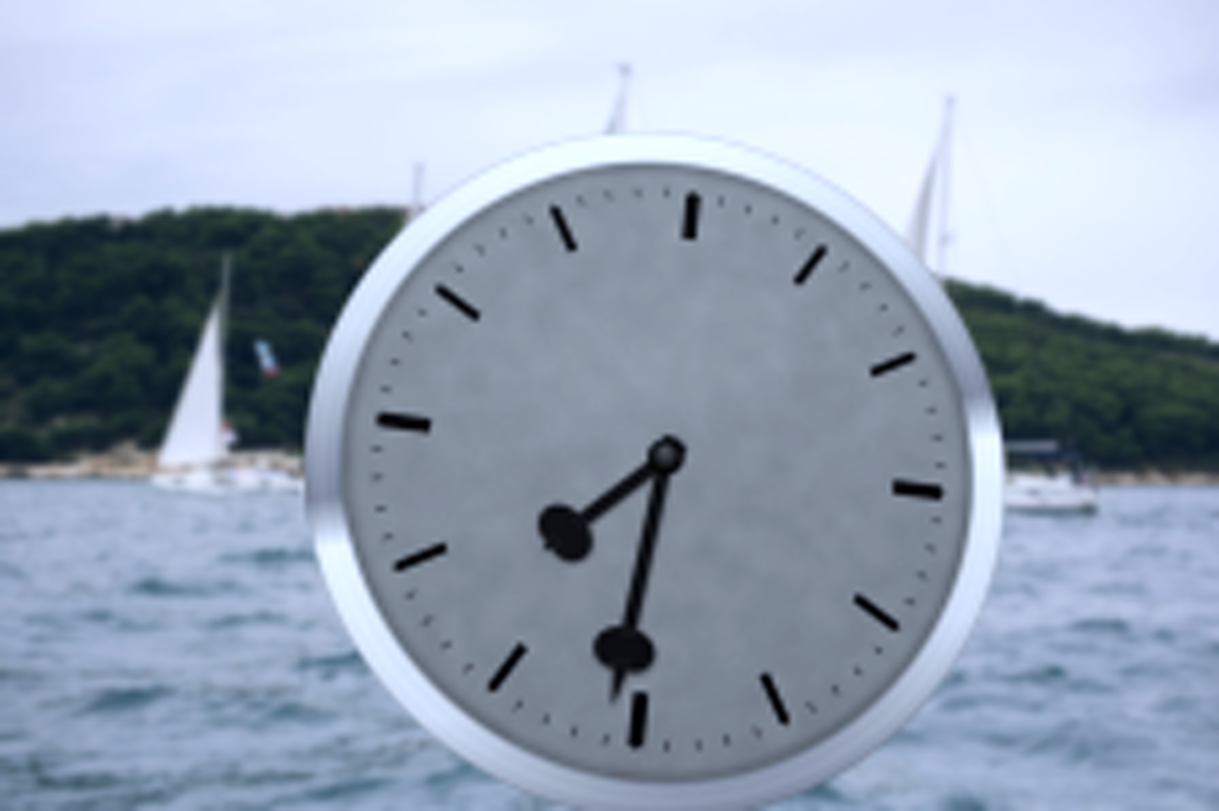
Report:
7h31
